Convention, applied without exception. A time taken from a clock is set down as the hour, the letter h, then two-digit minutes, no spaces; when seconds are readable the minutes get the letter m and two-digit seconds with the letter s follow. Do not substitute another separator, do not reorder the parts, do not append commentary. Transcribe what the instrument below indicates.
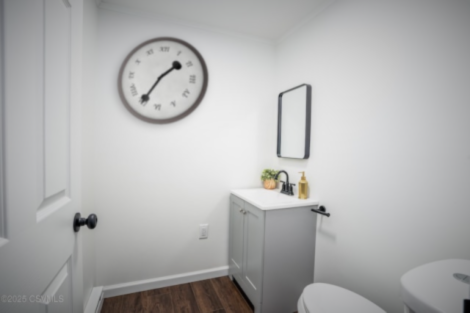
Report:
1h35
